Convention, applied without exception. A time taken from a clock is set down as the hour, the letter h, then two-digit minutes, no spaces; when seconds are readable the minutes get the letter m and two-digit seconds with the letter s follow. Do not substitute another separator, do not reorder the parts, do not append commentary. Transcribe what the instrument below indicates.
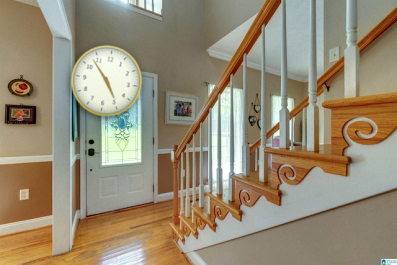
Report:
4h53
